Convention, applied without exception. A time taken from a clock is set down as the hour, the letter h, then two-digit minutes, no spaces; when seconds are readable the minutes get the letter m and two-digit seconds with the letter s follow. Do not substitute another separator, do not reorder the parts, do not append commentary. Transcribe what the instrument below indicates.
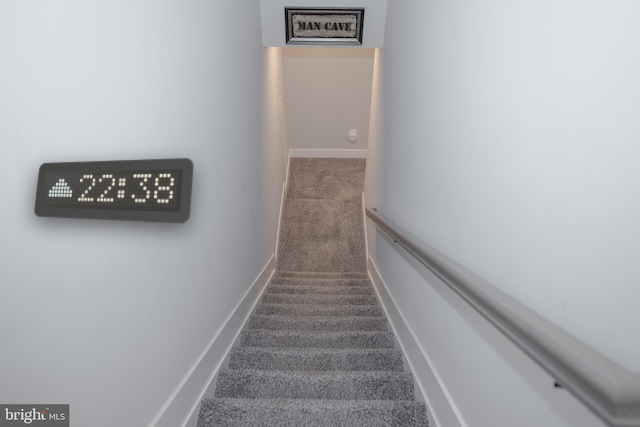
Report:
22h38
